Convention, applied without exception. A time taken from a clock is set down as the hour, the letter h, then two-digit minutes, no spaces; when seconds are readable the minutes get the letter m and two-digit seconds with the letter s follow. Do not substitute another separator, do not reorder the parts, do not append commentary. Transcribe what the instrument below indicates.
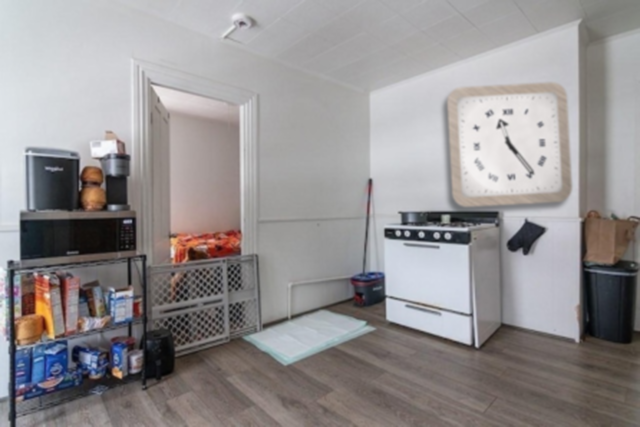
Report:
11h24
